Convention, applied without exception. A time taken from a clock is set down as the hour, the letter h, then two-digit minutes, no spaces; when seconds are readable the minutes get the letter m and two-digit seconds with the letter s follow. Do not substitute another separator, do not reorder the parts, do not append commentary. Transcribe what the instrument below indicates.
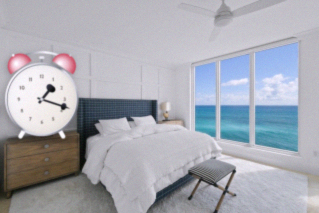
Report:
1h18
